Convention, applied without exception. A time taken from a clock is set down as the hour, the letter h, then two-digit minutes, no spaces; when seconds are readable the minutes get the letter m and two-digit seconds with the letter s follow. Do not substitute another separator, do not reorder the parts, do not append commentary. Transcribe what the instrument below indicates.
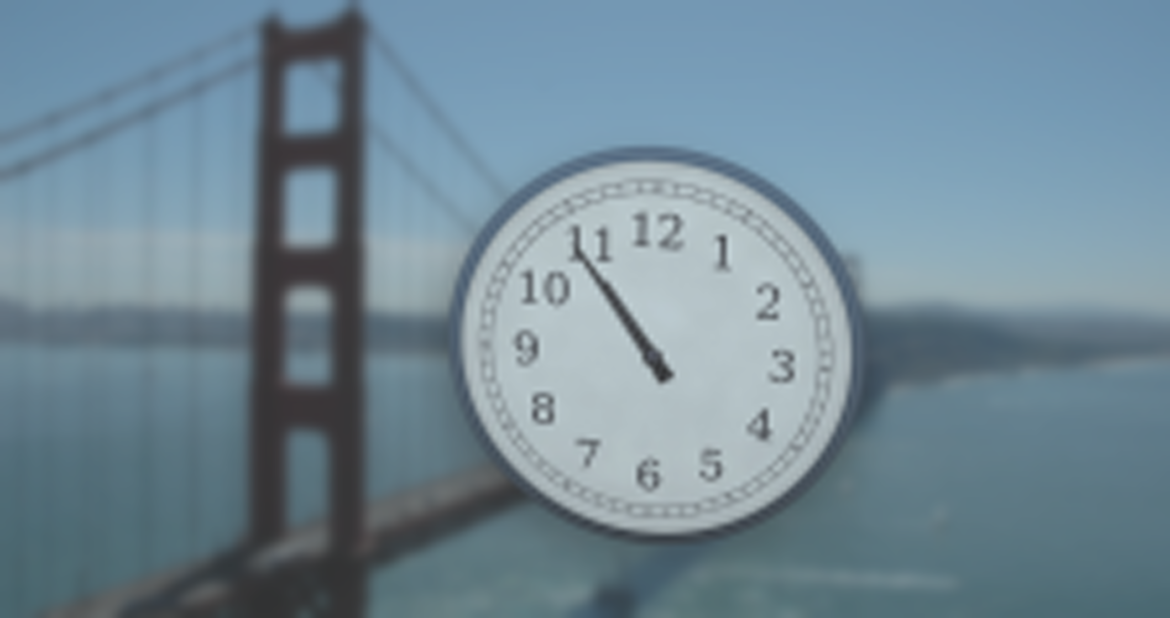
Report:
10h54
